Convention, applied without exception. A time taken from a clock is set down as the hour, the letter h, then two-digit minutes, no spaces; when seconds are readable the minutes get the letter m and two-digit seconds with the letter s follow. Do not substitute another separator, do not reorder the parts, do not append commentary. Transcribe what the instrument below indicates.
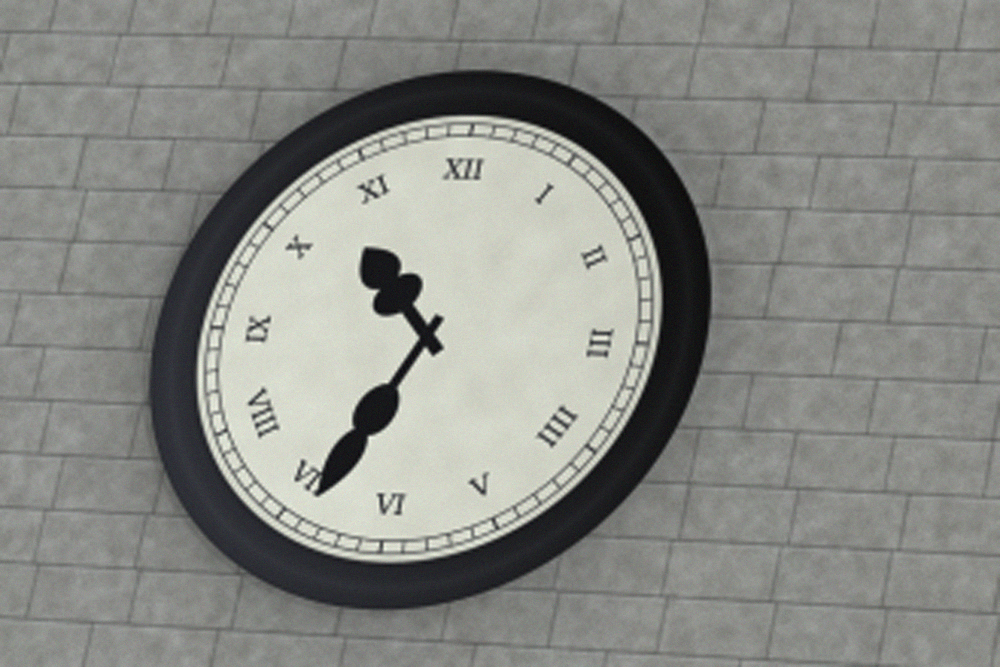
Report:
10h34
